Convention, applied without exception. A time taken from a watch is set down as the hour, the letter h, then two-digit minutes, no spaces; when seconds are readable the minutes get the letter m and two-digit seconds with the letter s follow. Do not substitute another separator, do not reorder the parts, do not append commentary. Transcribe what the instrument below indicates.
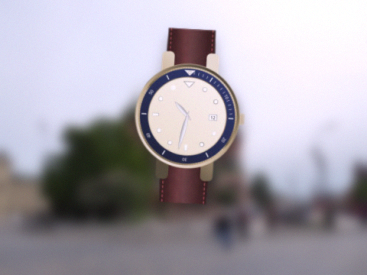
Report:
10h32
